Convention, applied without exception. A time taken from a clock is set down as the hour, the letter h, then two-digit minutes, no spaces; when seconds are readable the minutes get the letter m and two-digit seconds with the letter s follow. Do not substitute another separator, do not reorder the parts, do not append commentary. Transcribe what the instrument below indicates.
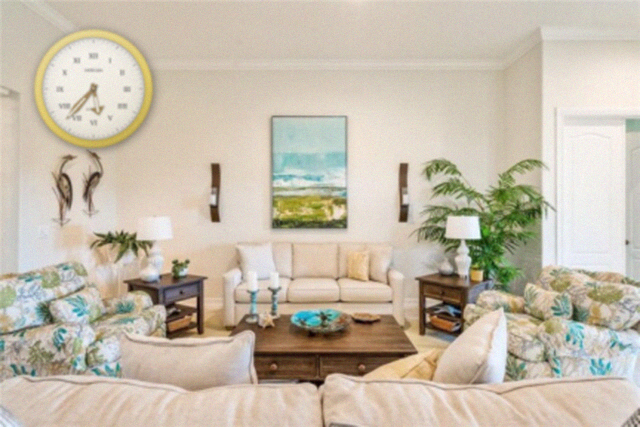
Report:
5h37
